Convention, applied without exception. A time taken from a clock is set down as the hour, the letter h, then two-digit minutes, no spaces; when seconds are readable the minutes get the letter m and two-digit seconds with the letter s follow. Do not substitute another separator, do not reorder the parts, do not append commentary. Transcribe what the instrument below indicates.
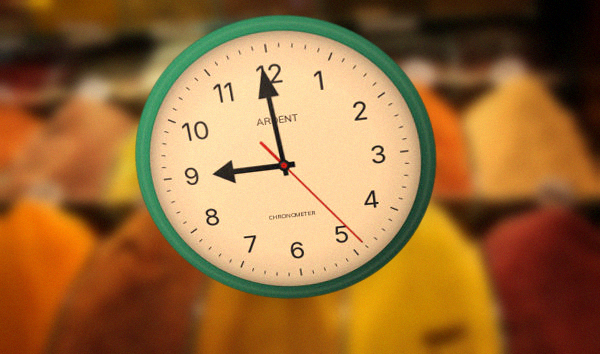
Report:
8h59m24s
